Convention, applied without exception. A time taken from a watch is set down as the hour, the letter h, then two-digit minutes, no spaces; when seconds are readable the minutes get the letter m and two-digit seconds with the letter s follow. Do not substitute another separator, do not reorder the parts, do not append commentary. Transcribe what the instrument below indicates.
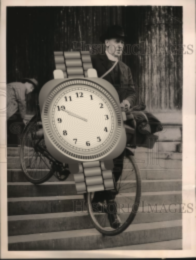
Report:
9h50
